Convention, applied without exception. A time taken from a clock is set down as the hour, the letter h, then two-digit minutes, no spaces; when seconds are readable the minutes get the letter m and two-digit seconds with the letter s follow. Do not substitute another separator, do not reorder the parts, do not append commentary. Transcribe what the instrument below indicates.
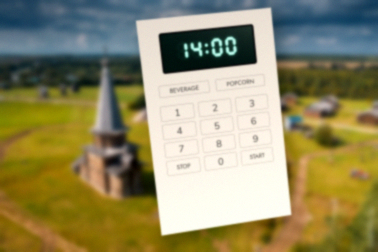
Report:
14h00
